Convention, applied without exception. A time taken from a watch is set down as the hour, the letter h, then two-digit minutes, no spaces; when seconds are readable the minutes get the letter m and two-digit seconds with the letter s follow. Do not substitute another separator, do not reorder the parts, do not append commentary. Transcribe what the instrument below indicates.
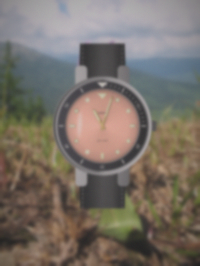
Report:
11h03
